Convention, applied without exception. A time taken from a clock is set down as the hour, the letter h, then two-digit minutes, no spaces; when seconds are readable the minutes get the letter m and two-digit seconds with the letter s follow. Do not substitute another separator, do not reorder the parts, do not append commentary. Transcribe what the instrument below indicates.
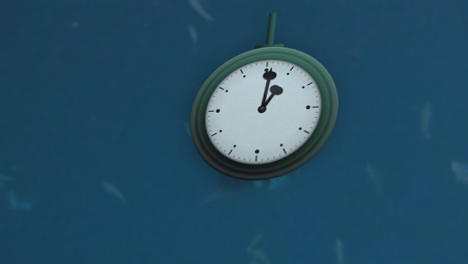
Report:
1h01
